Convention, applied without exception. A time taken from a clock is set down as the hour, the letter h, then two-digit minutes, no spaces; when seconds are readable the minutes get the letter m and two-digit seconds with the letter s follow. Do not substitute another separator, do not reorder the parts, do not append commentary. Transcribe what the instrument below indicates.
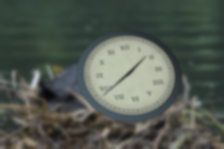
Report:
1h39
